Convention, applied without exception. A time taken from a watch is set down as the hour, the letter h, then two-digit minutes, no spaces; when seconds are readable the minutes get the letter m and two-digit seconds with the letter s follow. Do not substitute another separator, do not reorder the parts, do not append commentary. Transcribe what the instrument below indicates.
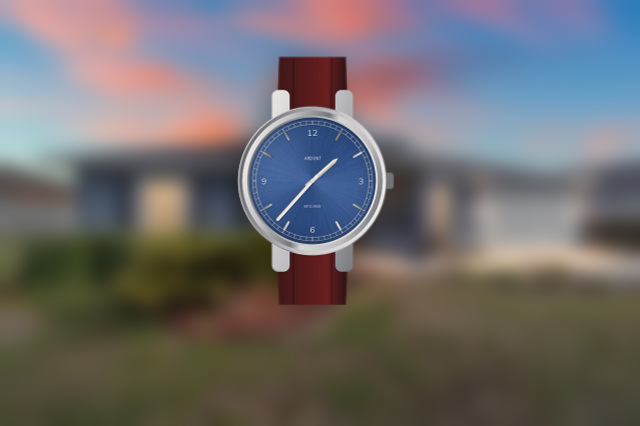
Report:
1h37
